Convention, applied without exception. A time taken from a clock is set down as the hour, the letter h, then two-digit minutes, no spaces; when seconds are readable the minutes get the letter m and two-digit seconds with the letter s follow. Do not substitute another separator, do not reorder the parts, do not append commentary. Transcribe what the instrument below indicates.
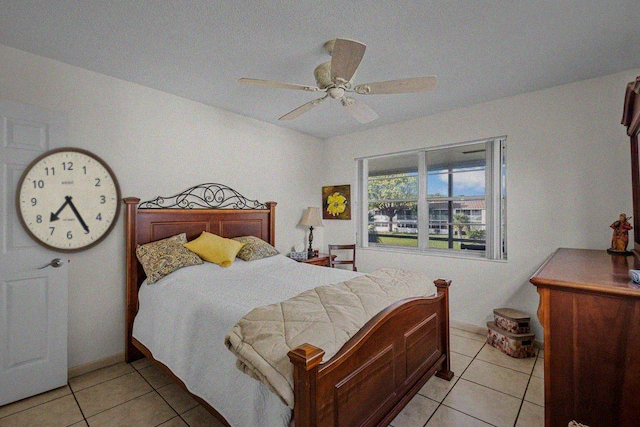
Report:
7h25
